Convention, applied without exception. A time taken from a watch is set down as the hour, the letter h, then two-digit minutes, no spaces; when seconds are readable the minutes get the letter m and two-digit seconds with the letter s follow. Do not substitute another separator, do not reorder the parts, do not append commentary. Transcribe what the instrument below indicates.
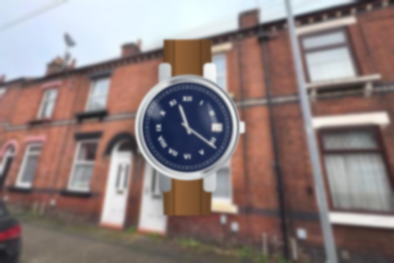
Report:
11h21
